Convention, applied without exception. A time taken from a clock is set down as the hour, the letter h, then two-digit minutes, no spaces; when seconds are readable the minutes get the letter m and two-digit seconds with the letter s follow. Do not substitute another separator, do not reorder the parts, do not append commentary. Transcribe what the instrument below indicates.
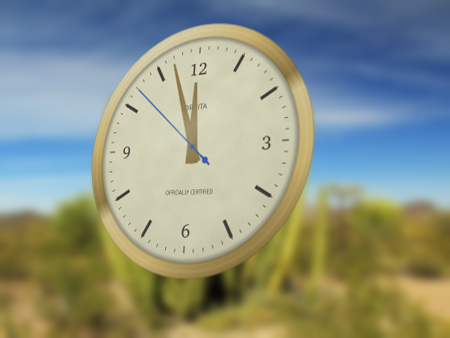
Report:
11h56m52s
